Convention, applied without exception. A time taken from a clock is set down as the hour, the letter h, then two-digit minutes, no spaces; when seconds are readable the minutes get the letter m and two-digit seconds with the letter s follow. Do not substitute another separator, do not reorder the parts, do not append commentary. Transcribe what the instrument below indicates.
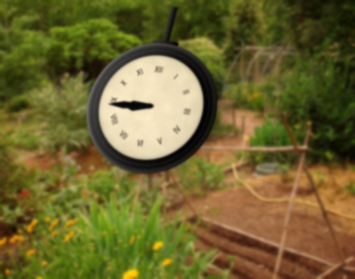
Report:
8h44
